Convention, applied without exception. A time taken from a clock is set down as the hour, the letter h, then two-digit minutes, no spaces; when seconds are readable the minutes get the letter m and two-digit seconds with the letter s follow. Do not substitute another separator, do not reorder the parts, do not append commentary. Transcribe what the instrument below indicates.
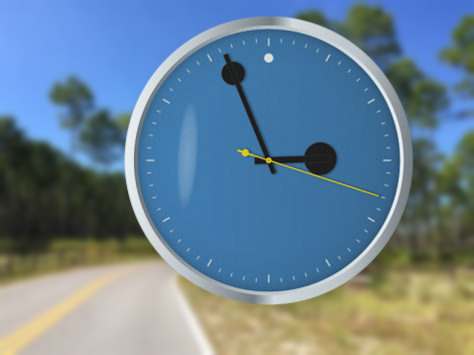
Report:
2h56m18s
